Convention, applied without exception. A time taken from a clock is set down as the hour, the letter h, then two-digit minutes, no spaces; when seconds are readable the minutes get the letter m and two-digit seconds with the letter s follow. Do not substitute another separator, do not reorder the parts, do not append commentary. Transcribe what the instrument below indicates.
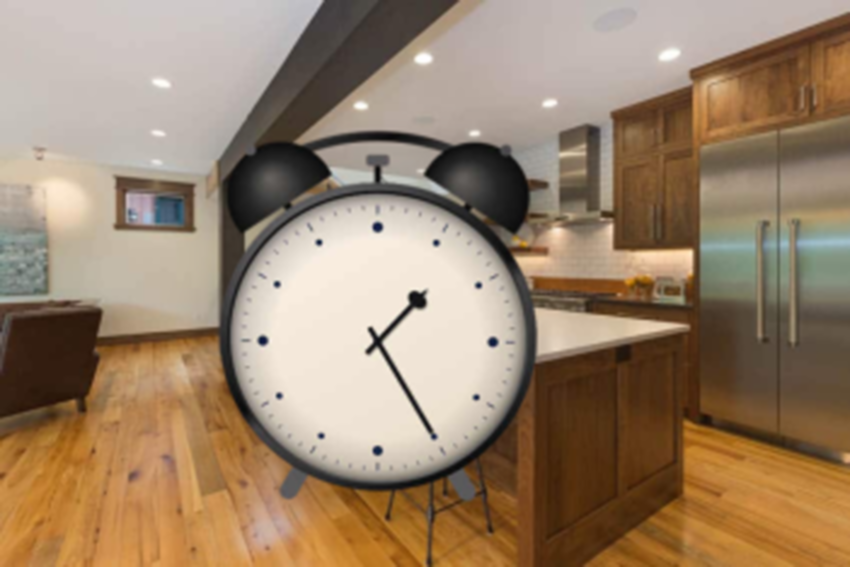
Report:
1h25
